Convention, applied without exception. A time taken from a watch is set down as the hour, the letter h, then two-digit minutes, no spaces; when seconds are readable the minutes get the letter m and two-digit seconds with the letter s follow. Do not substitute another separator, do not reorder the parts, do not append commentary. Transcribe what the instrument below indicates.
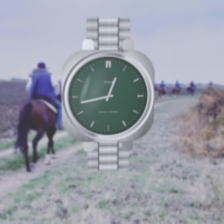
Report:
12h43
